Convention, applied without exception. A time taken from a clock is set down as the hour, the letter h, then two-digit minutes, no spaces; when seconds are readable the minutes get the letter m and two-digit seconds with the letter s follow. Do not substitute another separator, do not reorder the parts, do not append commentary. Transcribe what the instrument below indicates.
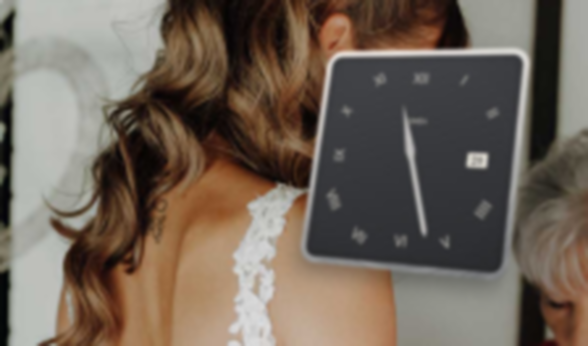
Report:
11h27
